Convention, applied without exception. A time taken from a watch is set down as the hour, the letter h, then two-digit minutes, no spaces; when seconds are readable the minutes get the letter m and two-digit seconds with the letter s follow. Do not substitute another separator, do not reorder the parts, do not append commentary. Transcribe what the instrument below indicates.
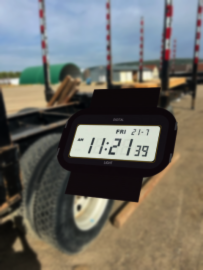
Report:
11h21m39s
